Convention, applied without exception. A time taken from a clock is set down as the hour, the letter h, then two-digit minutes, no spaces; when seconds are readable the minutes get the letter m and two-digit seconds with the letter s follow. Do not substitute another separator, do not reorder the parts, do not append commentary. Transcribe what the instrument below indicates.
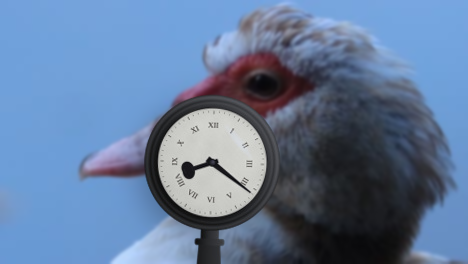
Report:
8h21
